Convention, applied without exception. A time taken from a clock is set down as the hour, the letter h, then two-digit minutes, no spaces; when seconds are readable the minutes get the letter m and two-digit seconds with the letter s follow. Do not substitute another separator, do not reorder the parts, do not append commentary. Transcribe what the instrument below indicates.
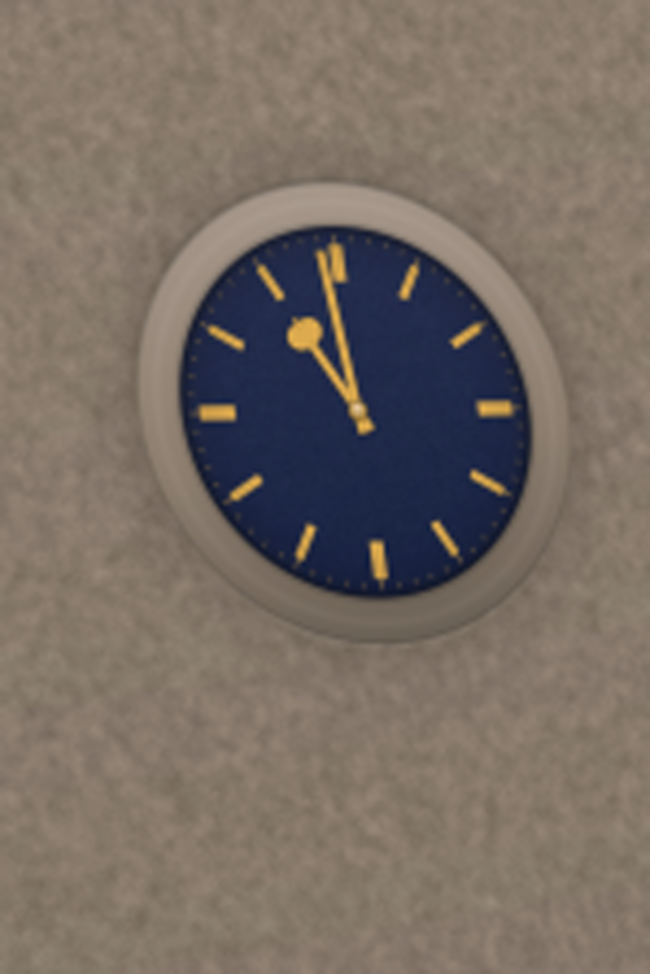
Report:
10h59
